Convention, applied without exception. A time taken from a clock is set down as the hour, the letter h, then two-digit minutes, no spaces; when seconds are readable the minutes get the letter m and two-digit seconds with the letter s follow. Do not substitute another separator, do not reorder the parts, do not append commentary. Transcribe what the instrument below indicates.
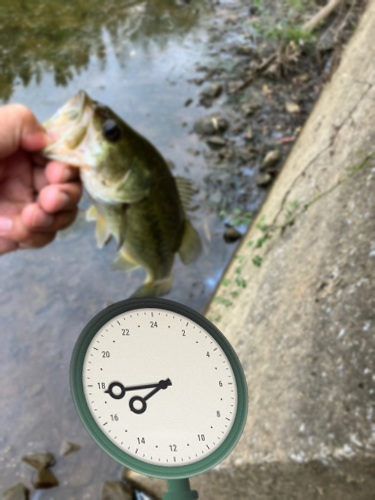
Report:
15h44
